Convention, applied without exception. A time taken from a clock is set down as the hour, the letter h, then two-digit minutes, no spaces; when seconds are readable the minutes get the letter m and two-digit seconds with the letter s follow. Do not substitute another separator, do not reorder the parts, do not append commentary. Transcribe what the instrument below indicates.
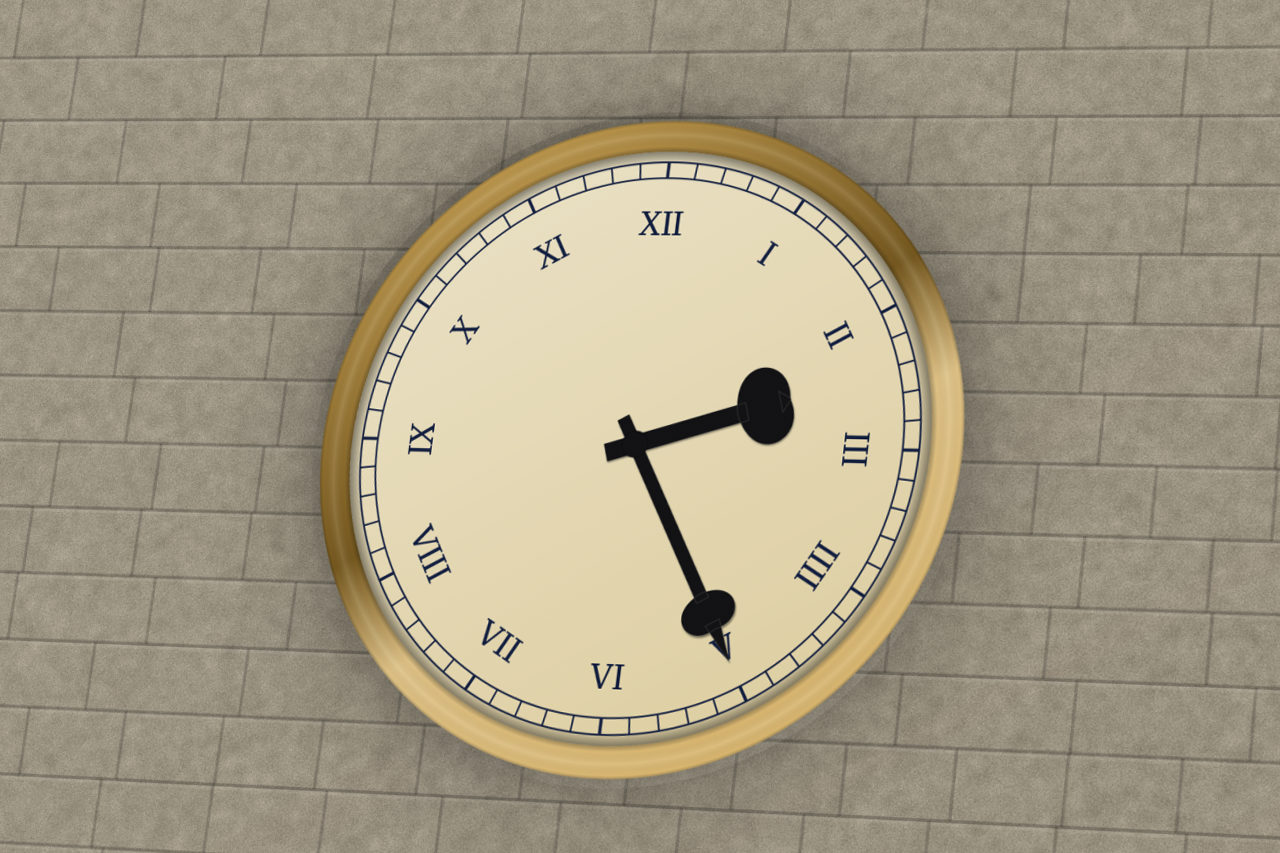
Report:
2h25
